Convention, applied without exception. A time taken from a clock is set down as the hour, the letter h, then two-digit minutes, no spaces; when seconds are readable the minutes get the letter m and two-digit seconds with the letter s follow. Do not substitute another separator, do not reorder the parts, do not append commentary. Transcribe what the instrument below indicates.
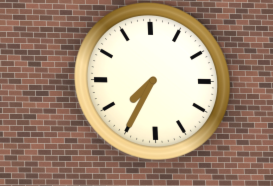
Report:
7h35
